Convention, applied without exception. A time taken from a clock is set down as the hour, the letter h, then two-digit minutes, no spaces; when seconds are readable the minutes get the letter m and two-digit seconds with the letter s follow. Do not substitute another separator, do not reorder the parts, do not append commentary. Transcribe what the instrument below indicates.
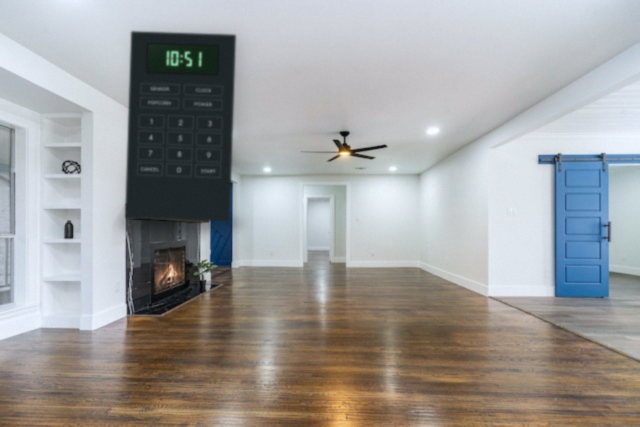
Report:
10h51
